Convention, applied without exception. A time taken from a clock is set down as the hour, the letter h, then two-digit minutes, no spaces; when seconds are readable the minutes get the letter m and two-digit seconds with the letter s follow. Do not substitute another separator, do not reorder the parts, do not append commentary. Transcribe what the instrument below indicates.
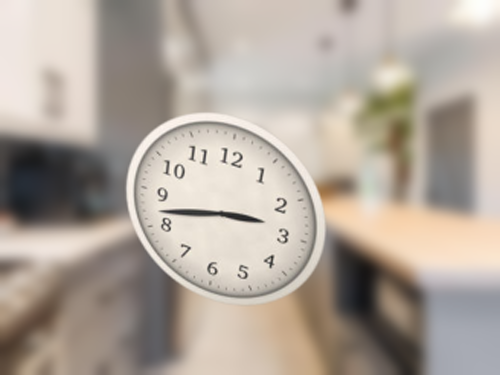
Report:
2h42
